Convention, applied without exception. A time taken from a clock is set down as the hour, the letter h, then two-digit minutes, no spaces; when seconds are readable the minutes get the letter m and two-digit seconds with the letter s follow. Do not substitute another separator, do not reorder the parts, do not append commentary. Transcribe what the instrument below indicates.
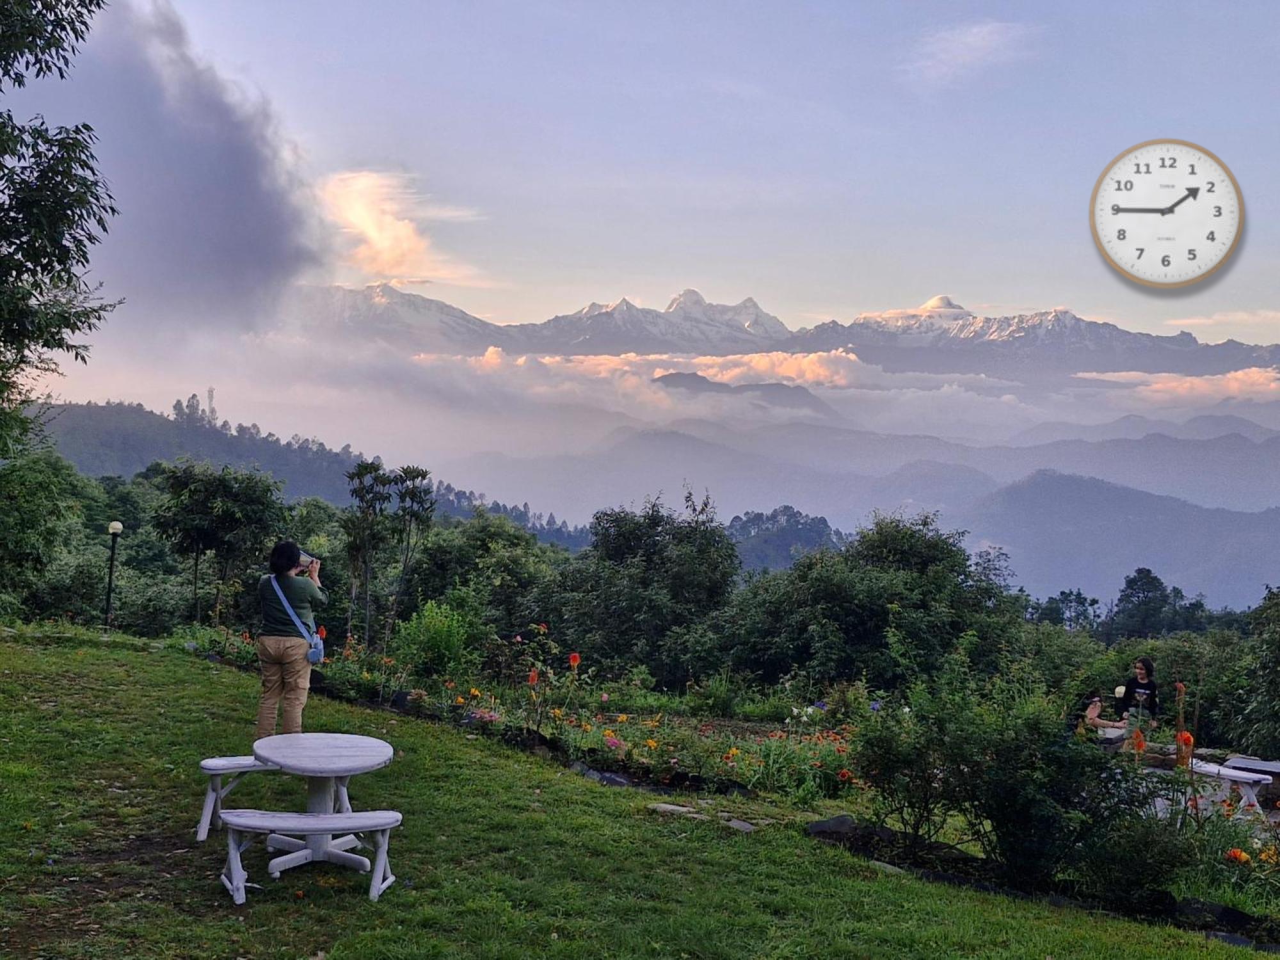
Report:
1h45
